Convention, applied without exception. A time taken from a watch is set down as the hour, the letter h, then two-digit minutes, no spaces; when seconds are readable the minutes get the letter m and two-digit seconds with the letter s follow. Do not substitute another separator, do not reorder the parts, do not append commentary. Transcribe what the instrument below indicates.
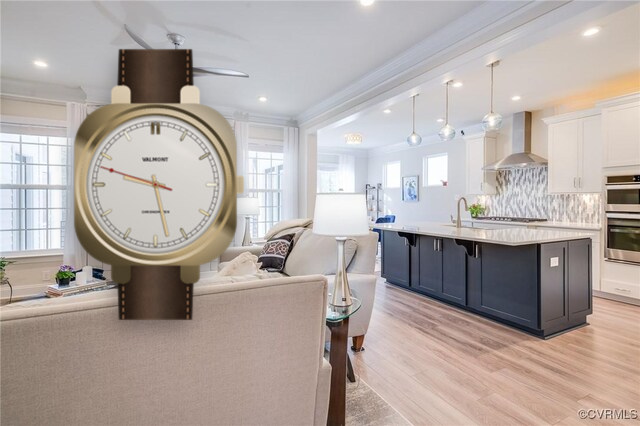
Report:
9h27m48s
